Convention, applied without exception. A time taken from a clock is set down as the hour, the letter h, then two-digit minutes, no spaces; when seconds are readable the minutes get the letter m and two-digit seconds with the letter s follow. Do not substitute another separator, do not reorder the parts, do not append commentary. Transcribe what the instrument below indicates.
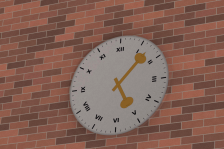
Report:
5h07
